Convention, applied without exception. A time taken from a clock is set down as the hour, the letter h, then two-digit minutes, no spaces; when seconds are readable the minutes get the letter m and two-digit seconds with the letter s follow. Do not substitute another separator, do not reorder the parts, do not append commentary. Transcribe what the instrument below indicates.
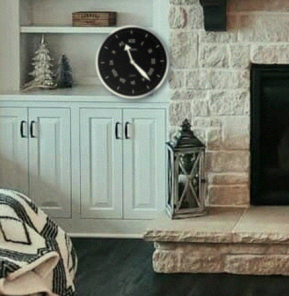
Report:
11h23
